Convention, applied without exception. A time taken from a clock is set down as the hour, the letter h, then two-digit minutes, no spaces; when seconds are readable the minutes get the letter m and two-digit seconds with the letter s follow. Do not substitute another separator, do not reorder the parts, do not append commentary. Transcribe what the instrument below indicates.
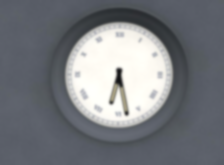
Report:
6h28
